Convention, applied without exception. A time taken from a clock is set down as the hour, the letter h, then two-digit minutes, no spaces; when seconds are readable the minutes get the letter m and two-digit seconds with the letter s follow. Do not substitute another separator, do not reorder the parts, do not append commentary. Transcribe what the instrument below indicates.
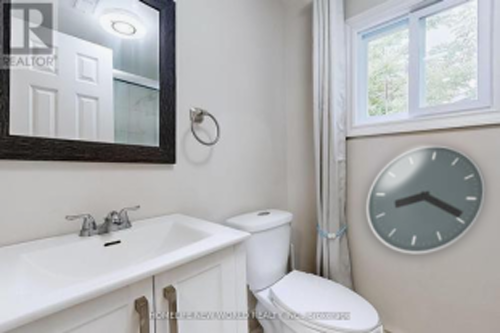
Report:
8h19
